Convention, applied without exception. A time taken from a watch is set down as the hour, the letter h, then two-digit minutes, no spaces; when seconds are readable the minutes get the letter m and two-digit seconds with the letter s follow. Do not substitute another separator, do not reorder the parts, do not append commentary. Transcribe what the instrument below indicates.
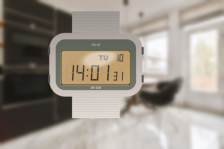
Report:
14h01m31s
